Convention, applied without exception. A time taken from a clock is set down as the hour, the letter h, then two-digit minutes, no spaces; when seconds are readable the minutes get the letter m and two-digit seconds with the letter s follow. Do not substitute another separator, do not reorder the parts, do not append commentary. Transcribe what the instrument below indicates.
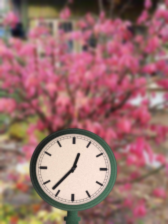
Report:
12h37
